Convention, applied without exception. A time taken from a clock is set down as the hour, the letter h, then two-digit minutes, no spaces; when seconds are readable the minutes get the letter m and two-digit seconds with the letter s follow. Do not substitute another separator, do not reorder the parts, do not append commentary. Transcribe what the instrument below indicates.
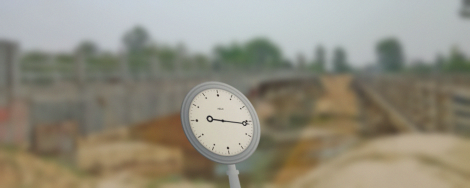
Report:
9h16
